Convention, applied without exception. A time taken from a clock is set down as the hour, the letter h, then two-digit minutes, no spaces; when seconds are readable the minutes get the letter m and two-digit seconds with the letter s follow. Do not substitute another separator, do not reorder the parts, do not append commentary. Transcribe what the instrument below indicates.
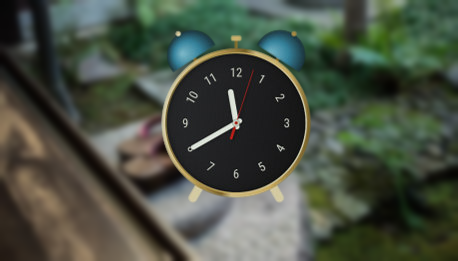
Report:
11h40m03s
